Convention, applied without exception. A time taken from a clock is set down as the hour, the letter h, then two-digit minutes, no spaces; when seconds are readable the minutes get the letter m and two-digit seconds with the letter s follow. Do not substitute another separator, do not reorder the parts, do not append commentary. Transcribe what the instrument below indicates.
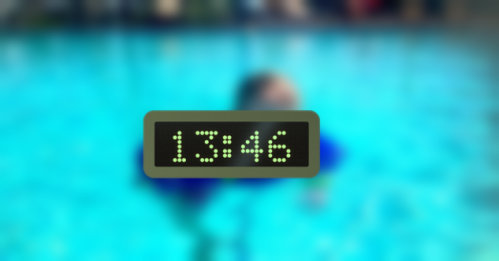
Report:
13h46
